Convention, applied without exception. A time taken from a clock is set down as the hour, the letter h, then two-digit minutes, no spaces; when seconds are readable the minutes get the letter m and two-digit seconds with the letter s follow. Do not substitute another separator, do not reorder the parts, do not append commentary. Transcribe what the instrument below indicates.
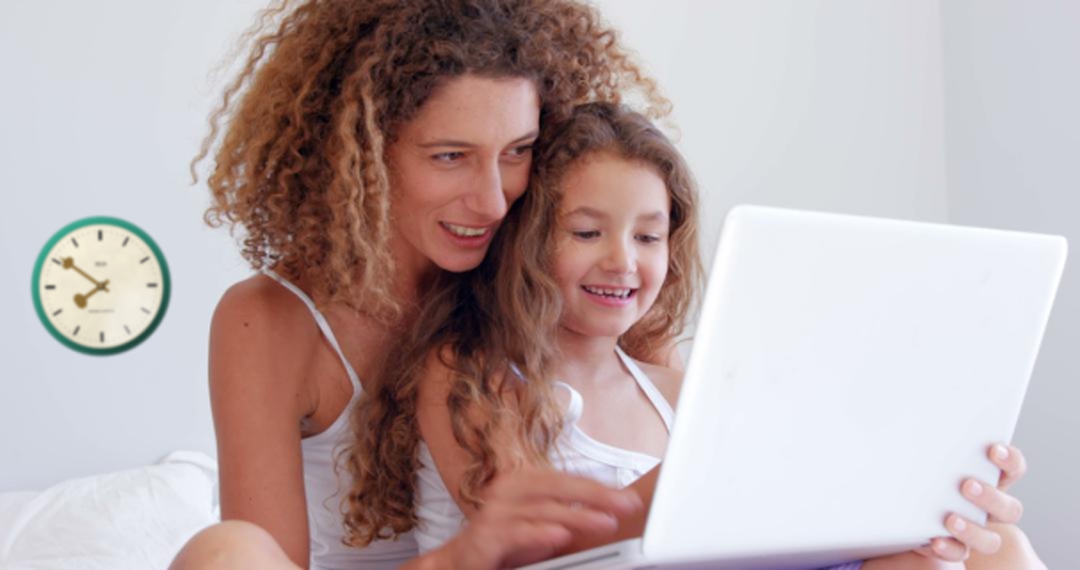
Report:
7h51
